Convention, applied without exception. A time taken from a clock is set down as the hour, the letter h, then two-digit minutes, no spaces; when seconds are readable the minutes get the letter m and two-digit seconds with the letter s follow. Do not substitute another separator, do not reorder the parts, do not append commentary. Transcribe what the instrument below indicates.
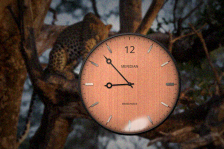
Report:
8h53
